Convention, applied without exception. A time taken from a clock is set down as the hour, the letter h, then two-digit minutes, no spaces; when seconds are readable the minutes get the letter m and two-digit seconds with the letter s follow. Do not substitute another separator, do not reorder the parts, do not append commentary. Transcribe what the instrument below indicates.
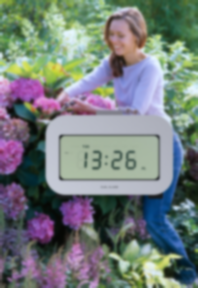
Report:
13h26
